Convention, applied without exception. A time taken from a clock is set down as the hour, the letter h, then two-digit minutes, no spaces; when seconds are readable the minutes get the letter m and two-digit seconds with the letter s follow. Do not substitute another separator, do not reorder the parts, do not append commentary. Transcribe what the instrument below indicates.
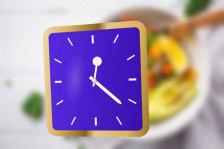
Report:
12h22
